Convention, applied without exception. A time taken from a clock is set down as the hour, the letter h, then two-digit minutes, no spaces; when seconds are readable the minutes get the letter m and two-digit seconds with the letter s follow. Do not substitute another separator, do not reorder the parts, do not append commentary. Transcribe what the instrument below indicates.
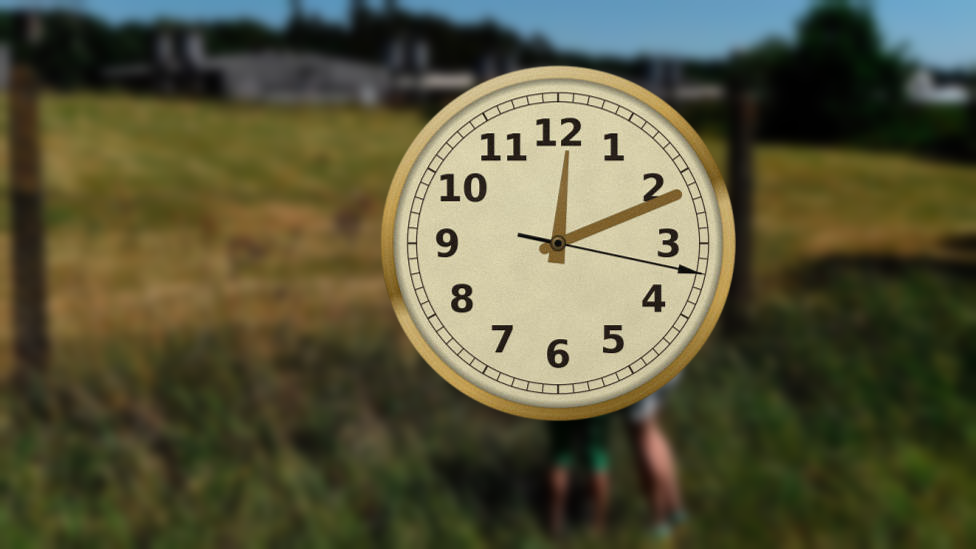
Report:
12h11m17s
